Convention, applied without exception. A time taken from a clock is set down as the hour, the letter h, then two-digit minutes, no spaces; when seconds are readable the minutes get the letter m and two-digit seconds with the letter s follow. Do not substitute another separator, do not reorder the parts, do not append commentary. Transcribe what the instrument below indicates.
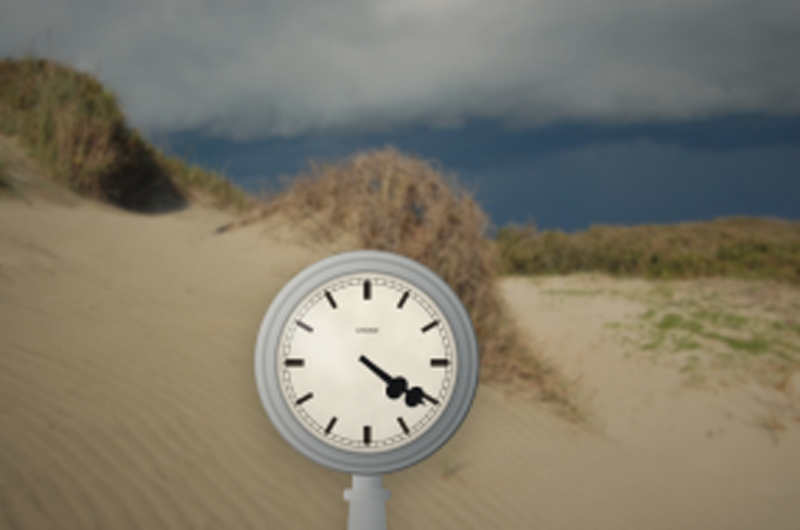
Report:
4h21
